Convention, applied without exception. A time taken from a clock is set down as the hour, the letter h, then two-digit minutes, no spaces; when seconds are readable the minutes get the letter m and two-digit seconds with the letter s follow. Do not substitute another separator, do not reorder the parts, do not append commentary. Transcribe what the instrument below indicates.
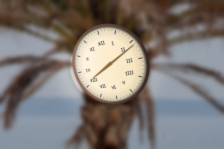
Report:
8h11
